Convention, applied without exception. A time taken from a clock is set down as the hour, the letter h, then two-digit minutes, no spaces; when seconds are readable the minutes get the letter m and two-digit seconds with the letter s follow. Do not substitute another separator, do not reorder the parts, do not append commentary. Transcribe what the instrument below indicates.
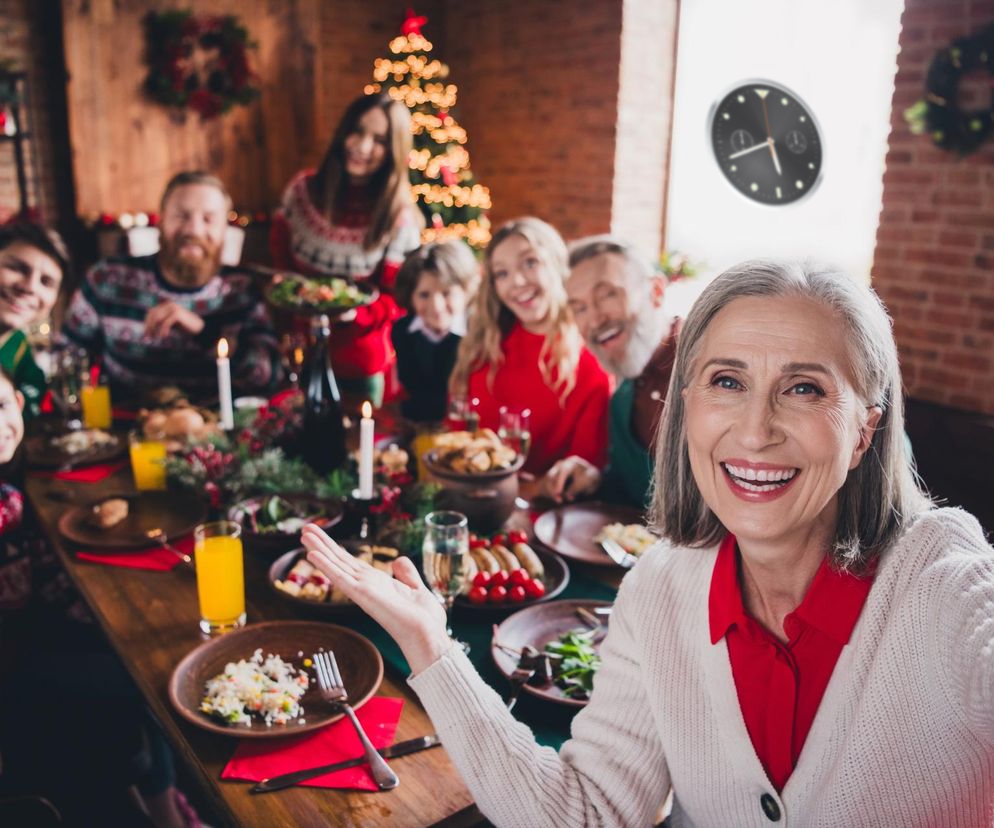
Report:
5h42
